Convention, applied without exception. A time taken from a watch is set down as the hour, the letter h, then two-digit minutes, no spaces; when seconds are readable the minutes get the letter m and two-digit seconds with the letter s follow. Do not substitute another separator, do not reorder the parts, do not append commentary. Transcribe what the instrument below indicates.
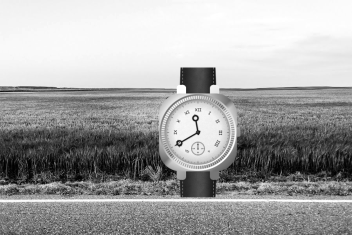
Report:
11h40
